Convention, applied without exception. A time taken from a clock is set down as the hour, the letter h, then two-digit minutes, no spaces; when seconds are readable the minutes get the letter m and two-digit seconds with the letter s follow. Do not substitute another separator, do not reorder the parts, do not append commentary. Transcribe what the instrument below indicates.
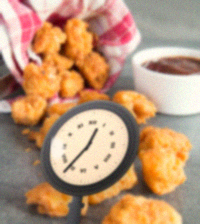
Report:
12h36
